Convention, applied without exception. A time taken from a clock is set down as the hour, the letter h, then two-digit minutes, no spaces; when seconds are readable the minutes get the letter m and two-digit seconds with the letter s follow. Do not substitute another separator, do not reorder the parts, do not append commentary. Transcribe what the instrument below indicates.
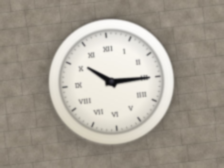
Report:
10h15
